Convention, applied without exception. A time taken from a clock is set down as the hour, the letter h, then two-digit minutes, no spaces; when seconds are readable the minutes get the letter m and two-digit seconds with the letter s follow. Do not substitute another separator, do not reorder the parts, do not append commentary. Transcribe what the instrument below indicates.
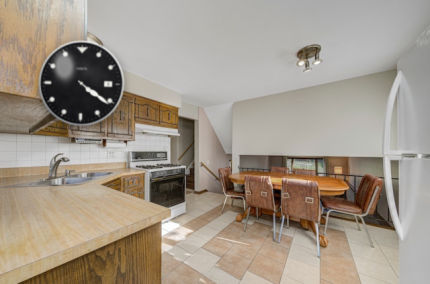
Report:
4h21
